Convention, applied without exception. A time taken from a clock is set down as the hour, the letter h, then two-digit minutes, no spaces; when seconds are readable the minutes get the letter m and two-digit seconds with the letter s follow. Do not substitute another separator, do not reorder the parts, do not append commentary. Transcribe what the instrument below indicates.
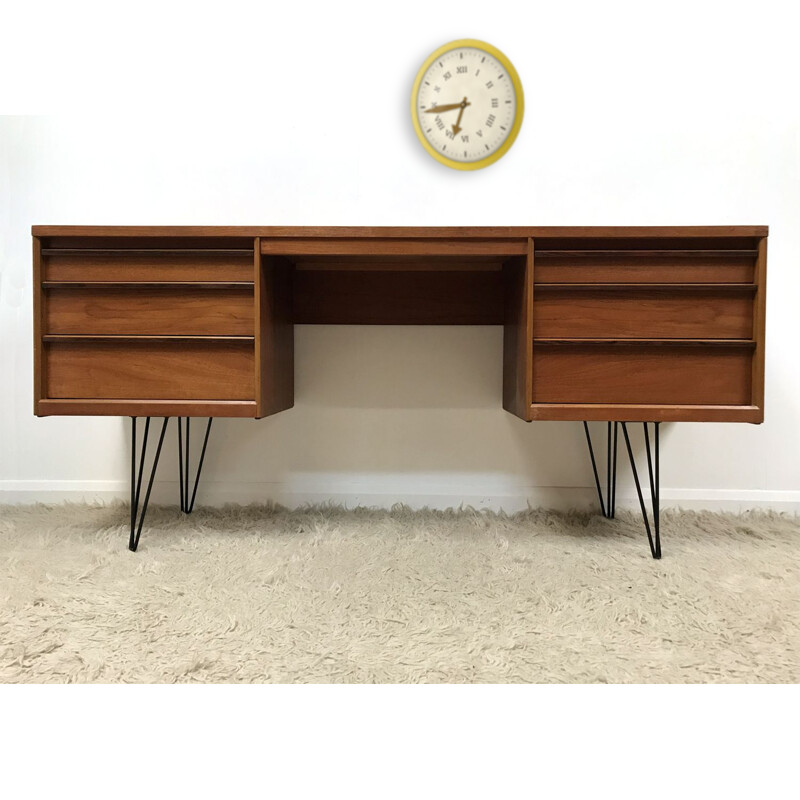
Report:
6h44
